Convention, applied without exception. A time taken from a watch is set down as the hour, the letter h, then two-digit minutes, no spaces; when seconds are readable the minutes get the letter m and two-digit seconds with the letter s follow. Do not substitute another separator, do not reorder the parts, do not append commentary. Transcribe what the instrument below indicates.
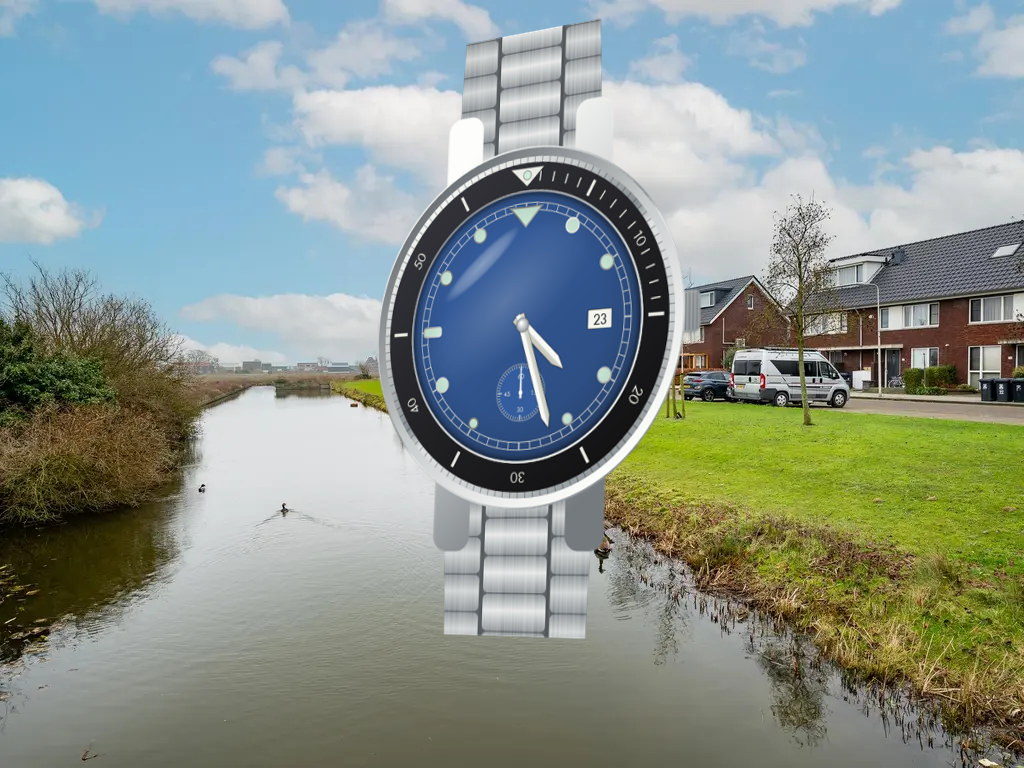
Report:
4h27
